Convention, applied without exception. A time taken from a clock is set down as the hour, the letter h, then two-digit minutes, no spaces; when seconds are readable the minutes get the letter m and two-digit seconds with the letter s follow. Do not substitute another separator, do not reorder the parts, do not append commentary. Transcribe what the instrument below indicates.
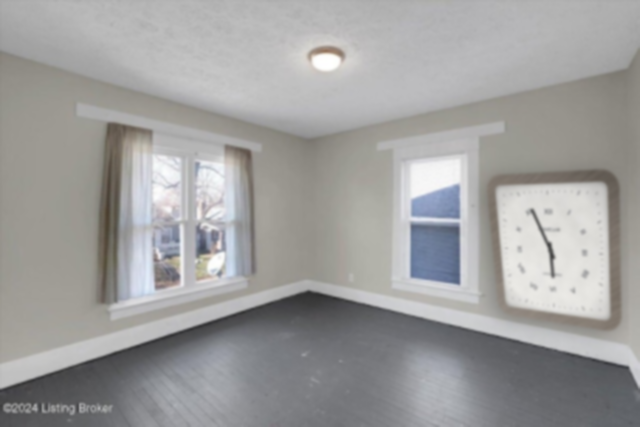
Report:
5h56
